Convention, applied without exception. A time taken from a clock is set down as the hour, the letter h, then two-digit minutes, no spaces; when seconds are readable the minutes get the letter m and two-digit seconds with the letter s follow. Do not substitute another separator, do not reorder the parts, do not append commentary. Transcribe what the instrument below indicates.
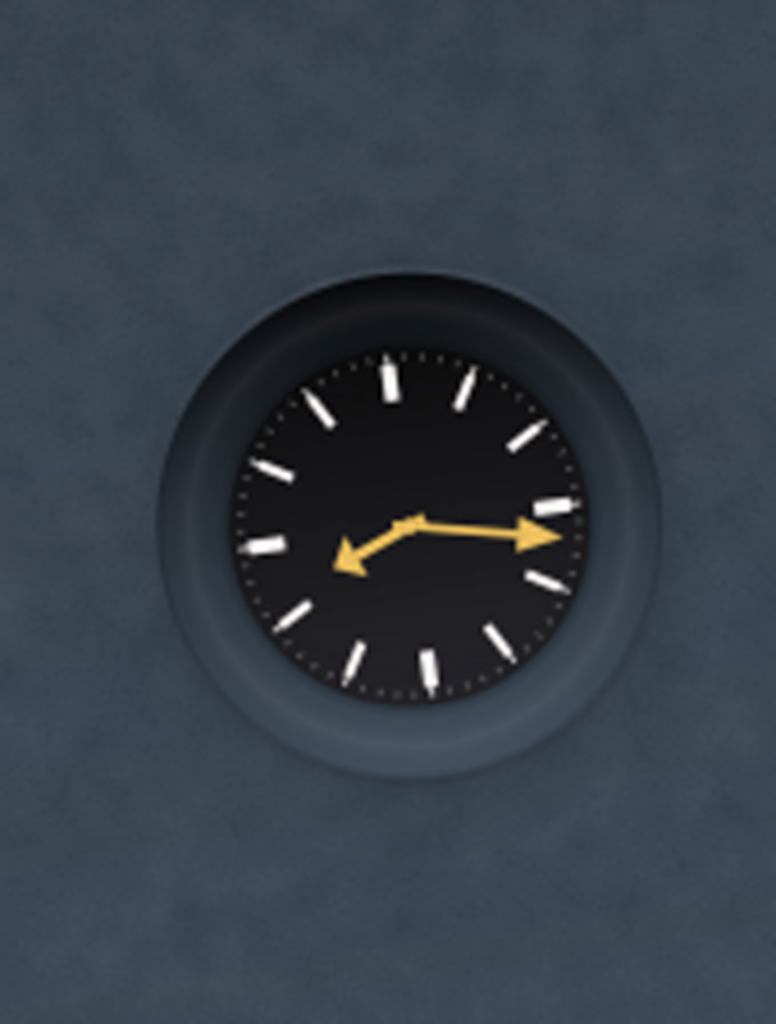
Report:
8h17
